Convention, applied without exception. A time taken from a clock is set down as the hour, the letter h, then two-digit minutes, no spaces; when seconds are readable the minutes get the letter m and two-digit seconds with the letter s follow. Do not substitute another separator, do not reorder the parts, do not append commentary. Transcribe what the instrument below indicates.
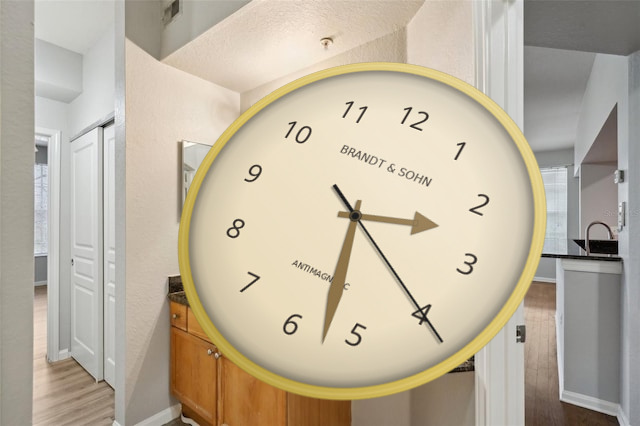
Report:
2h27m20s
